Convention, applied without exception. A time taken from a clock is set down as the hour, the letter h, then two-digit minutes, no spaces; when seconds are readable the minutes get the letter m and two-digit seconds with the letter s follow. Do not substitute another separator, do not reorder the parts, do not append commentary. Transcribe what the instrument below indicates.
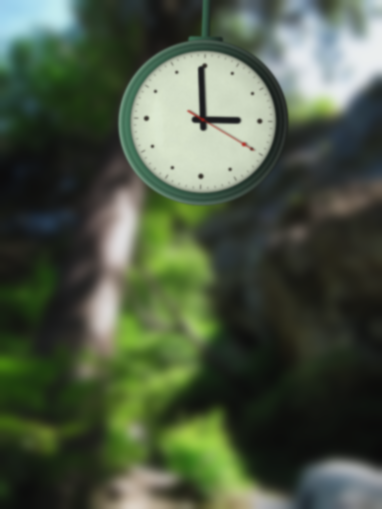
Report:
2h59m20s
